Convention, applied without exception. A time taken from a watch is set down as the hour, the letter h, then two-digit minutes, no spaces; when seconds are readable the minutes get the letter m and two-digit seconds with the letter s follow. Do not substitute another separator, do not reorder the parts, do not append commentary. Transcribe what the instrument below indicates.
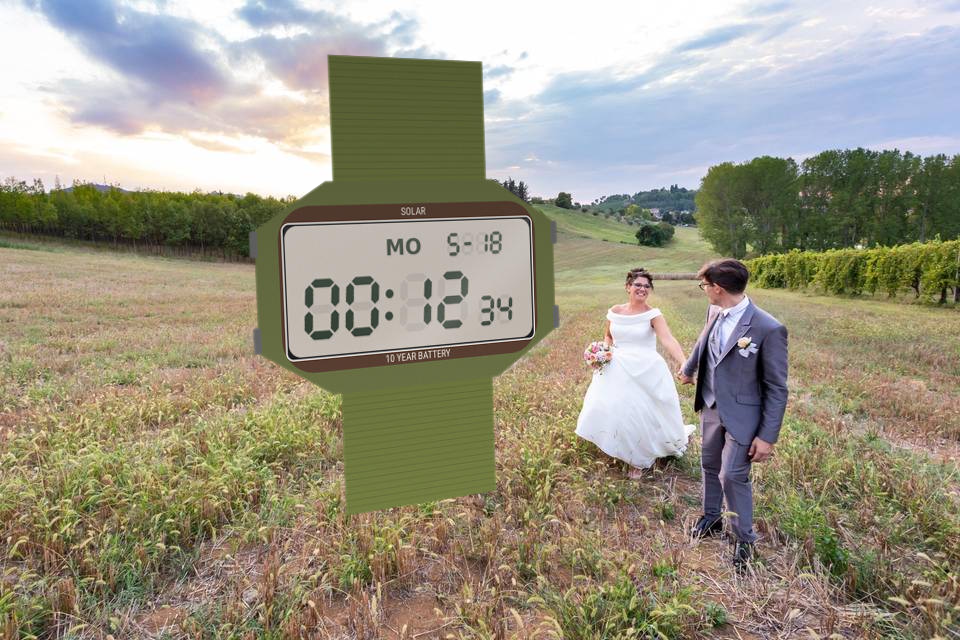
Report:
0h12m34s
